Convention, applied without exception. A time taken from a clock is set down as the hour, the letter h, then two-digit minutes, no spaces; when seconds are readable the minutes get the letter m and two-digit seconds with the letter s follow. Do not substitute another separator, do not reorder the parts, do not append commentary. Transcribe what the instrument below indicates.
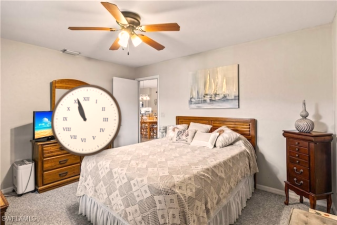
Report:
10h56
